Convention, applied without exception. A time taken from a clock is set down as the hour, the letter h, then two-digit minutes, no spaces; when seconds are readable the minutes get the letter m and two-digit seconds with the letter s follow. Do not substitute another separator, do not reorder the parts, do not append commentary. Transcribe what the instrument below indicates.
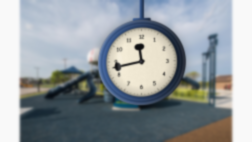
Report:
11h43
